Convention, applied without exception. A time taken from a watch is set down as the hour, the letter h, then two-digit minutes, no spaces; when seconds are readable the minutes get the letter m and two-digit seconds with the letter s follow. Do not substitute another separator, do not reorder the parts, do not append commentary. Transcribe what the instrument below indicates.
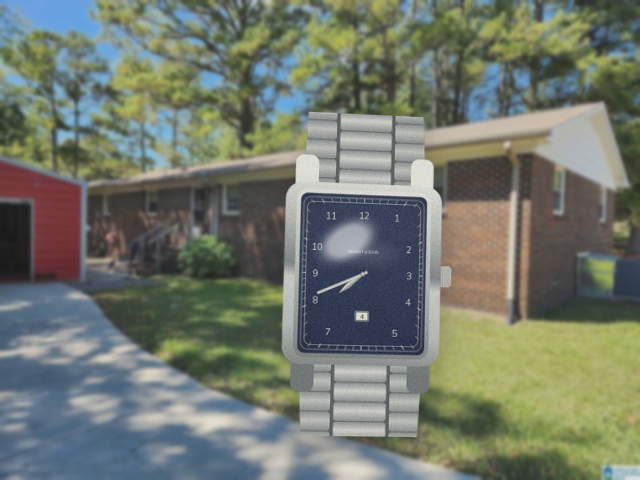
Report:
7h41
